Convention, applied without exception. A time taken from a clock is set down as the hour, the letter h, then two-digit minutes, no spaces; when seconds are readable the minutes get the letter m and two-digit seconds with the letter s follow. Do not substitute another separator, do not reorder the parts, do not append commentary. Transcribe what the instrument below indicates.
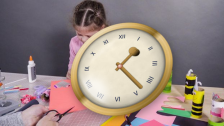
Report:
1h23
